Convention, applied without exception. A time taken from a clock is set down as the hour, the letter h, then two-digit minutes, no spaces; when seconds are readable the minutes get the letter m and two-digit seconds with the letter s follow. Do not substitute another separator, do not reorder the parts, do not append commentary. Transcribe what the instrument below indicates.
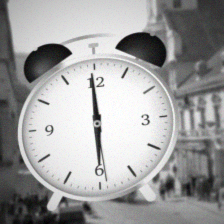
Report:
5h59m29s
